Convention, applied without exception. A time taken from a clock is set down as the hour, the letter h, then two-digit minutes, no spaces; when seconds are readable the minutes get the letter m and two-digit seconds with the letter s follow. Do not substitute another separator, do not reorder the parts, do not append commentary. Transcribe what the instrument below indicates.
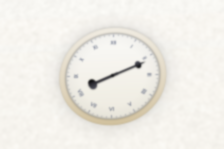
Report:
8h11
